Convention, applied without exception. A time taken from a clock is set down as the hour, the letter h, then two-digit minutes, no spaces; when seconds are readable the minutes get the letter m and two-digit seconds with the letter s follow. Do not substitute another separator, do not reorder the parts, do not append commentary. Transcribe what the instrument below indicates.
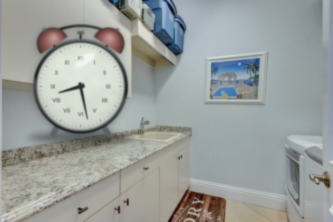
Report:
8h28
